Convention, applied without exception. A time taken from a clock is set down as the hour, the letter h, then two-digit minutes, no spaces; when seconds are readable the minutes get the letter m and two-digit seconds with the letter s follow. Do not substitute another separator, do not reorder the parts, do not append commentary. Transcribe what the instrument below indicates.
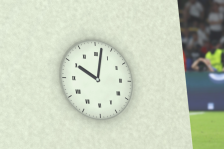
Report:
10h02
